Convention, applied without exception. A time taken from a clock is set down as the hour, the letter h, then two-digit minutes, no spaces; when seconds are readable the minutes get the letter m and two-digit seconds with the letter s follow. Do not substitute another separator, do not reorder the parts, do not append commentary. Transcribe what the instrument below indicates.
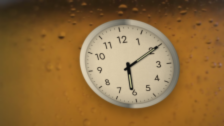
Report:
6h10
